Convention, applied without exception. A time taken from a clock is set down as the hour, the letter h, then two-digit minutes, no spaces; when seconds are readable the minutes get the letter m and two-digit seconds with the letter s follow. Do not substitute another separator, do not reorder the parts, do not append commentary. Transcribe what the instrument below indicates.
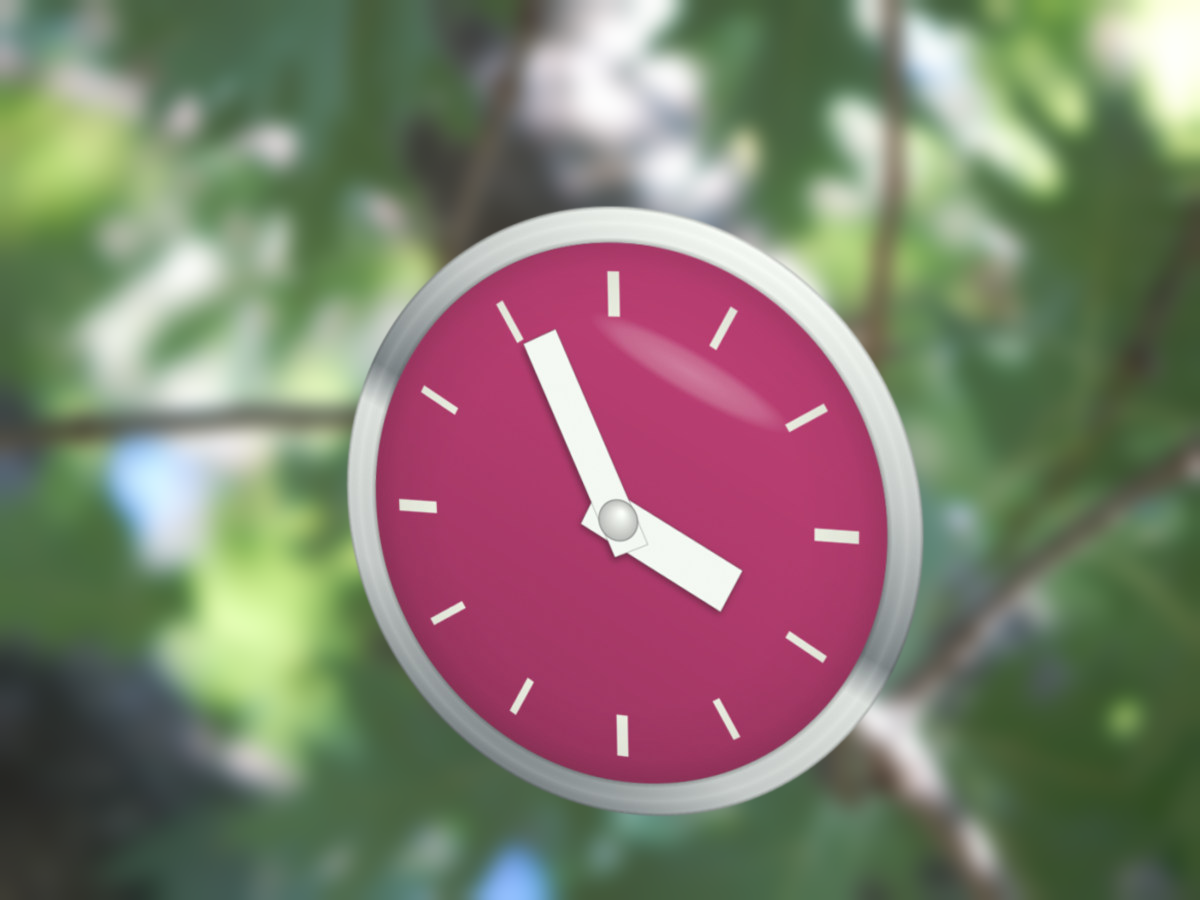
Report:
3h56
